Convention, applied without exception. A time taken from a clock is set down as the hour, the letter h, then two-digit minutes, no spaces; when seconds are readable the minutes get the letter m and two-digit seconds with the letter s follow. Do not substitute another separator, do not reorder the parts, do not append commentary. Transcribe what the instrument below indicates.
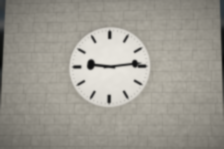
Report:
9h14
